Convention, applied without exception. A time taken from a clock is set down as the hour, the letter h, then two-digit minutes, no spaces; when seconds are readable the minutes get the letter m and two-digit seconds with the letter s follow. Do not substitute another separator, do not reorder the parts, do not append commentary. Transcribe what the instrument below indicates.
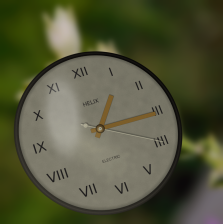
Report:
1h15m20s
